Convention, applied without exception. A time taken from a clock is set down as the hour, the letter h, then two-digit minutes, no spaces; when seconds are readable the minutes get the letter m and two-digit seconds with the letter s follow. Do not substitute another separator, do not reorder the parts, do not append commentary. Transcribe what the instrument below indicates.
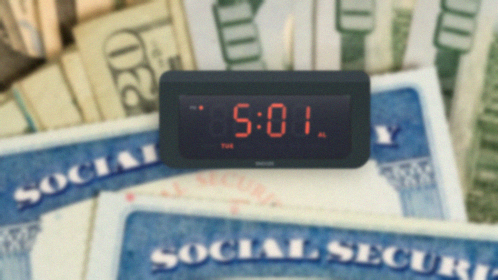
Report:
5h01
